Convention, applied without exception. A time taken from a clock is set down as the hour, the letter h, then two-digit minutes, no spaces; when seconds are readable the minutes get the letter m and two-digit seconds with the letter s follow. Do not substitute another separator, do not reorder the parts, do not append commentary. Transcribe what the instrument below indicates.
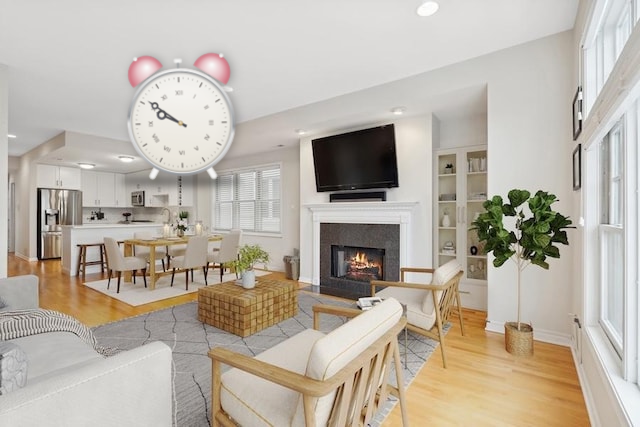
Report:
9h51
